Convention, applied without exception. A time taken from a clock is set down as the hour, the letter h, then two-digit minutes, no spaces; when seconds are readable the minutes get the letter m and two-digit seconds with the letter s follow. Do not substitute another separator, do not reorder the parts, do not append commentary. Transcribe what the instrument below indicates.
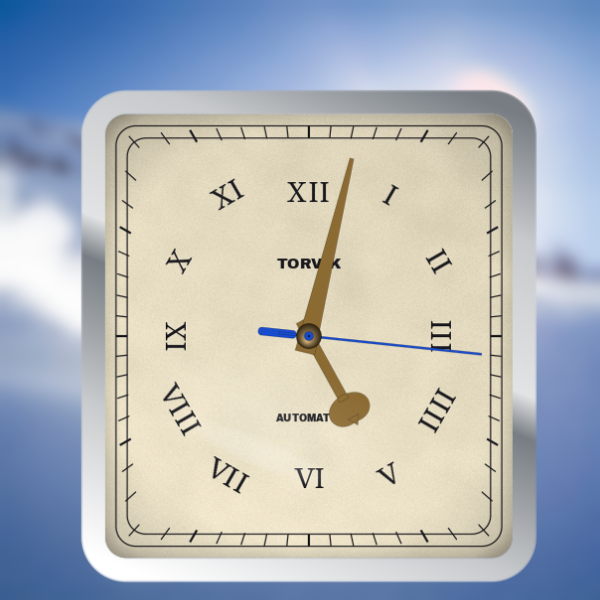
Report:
5h02m16s
